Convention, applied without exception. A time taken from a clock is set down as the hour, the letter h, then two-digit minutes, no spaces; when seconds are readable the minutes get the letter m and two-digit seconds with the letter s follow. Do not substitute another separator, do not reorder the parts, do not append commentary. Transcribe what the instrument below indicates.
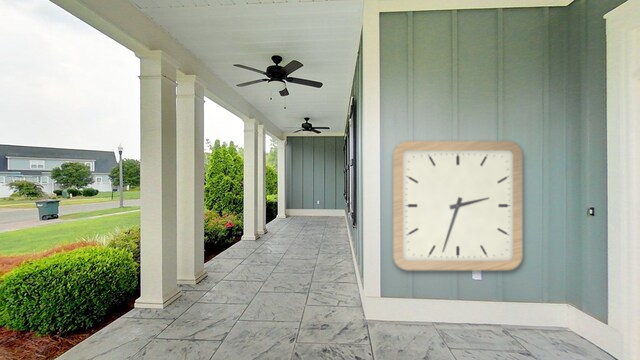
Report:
2h33
